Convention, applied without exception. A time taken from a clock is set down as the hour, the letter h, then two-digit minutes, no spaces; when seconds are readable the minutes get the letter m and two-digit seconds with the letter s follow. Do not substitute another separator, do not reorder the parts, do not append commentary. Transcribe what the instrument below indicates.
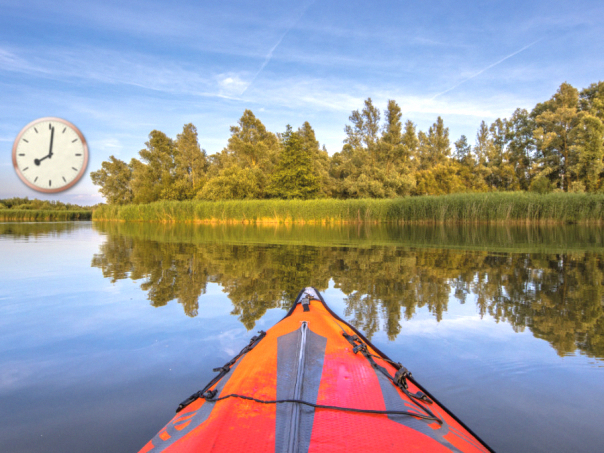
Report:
8h01
